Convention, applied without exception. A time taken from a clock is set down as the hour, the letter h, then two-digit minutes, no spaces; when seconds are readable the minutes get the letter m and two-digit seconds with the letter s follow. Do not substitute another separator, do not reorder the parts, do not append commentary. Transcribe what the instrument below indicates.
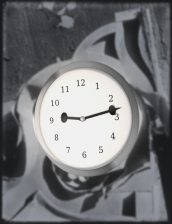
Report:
9h13
